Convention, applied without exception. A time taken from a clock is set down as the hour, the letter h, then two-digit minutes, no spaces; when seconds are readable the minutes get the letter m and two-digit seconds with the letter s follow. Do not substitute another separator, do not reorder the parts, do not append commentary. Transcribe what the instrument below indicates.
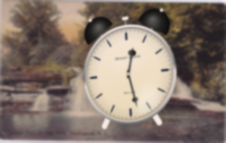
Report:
12h28
